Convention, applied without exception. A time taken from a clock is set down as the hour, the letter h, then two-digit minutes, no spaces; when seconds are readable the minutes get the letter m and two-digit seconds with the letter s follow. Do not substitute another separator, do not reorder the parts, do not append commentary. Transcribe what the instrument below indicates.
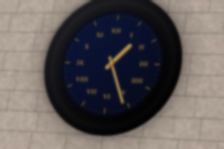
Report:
1h26
